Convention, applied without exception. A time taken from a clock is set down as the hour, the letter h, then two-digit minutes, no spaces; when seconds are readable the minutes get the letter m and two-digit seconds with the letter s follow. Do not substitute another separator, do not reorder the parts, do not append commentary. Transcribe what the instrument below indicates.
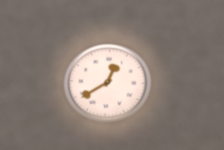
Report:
12h39
